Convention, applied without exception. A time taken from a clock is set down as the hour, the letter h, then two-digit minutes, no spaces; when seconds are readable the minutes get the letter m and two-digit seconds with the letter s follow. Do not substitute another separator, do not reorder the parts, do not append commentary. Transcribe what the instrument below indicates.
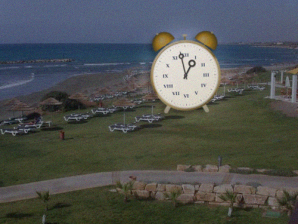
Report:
12h58
